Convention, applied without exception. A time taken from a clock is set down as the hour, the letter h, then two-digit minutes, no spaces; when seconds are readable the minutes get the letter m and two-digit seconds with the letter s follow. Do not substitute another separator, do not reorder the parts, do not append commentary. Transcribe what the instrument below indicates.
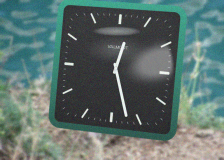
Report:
12h27
